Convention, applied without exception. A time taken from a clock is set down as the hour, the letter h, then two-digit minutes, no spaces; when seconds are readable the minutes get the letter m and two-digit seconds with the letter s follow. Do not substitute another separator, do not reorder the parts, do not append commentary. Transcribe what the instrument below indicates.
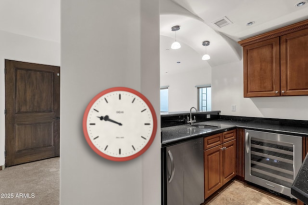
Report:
9h48
